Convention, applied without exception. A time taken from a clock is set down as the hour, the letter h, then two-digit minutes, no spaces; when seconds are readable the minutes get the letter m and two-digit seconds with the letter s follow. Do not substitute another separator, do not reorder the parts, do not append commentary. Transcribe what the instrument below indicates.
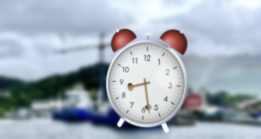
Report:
8h28
